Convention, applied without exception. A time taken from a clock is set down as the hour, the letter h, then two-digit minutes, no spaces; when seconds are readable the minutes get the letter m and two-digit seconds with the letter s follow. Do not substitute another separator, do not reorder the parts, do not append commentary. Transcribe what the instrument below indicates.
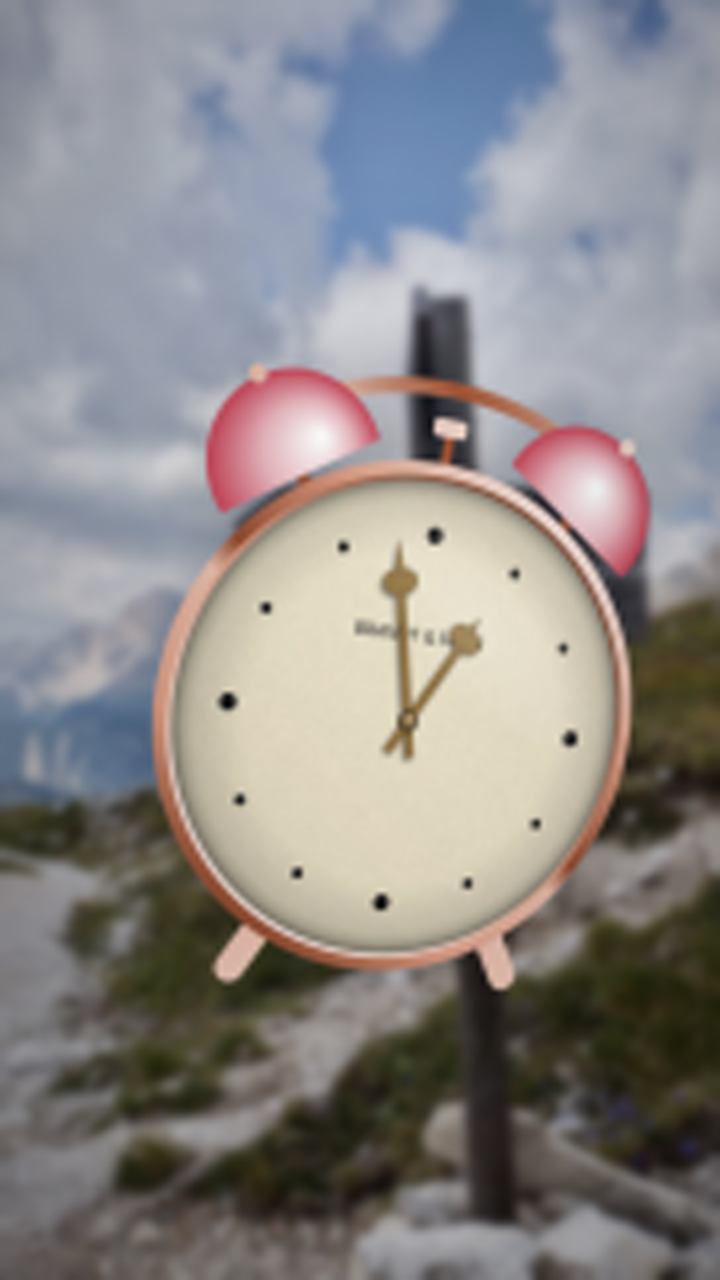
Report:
12h58
